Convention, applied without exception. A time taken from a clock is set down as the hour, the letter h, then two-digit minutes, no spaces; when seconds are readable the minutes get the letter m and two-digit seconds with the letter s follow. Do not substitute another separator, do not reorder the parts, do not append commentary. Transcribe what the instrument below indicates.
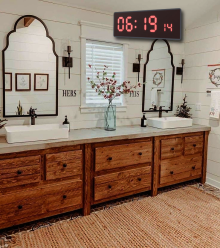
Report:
6h19m14s
